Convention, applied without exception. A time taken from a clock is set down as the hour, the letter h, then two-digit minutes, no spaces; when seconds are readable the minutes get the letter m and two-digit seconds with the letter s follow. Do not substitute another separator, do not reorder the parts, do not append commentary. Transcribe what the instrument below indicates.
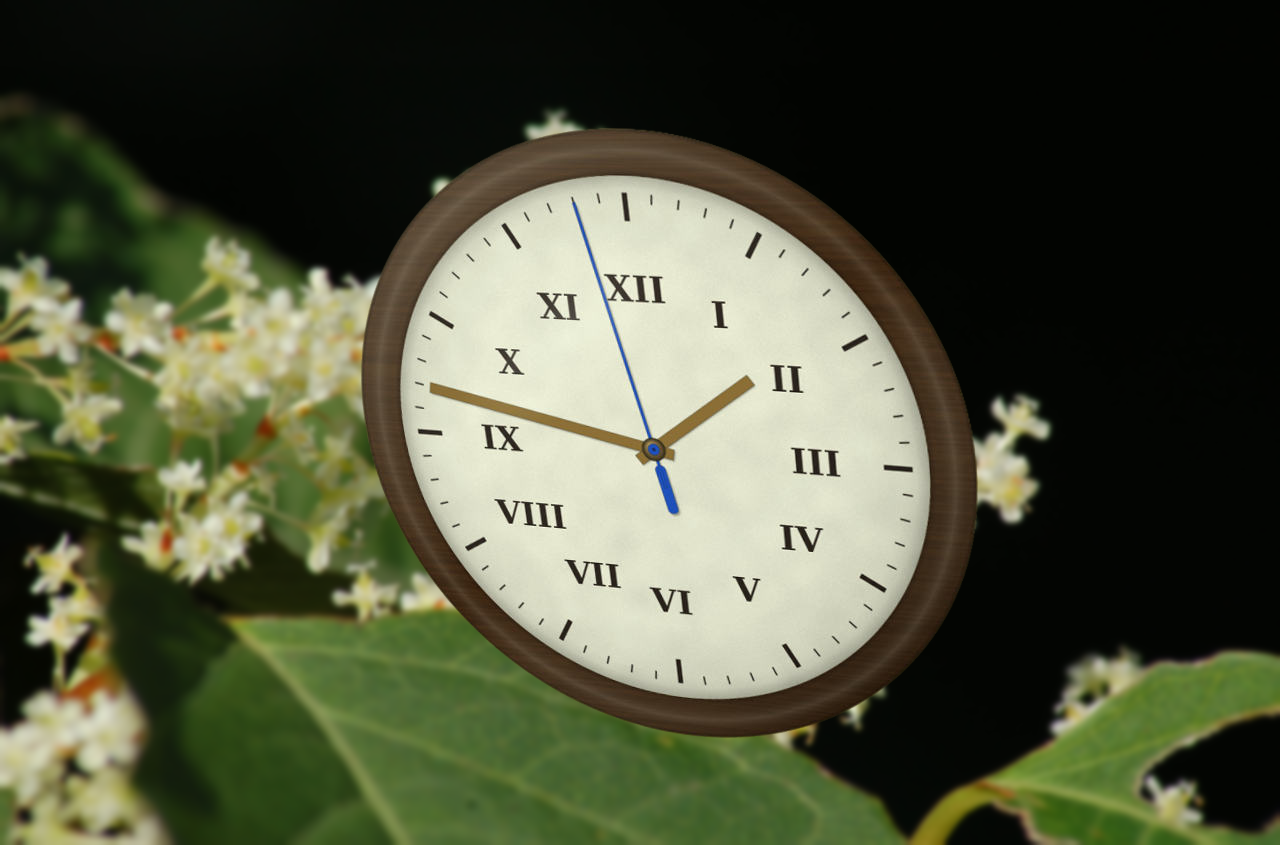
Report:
1h46m58s
